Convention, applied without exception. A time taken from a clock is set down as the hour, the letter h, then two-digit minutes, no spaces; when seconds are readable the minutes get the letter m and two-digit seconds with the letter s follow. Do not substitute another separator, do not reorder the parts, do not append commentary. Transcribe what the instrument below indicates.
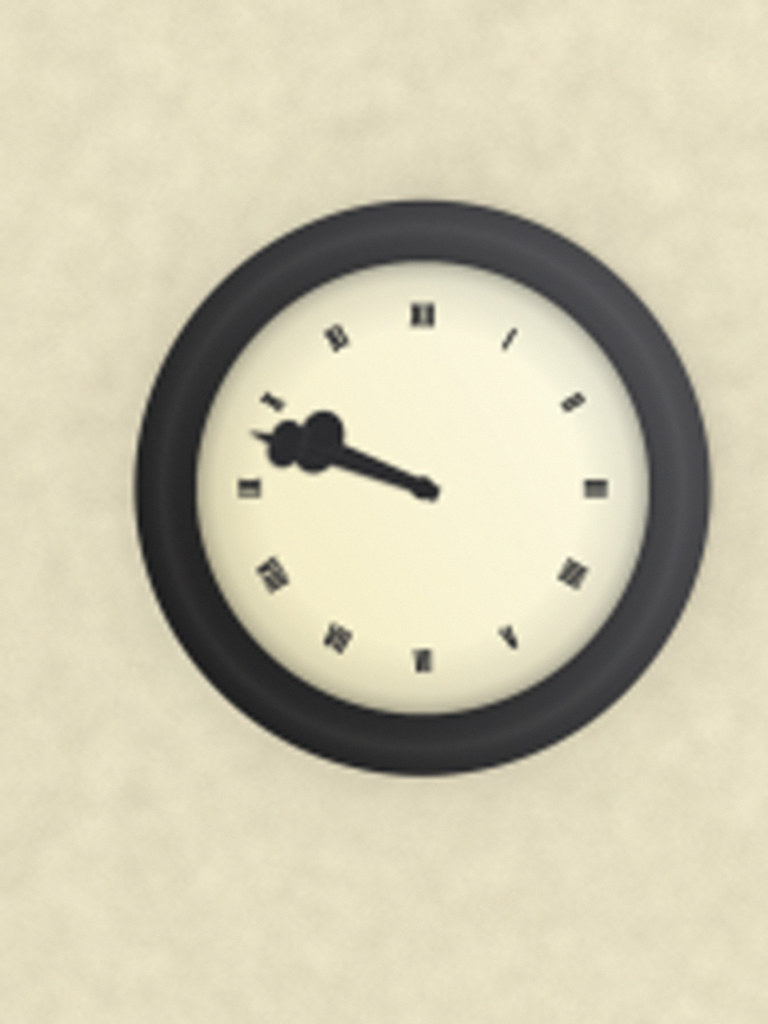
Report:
9h48
